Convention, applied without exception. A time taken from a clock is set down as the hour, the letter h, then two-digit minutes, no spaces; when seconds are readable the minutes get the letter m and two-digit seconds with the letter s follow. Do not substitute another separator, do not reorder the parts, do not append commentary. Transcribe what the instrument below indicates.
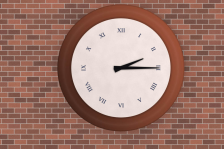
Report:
2h15
